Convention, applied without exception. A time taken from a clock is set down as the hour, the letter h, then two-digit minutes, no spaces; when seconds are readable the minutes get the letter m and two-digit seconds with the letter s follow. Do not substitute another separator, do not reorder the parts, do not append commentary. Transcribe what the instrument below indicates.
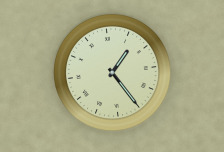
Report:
1h25
